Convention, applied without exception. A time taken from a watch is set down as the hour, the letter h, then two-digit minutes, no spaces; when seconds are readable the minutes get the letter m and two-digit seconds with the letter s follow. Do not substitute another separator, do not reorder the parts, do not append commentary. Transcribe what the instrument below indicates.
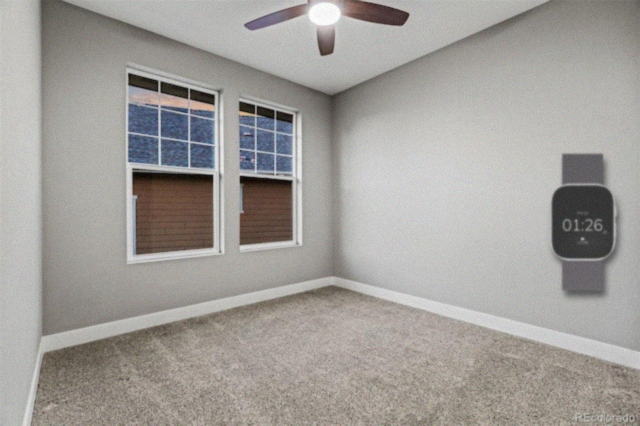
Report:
1h26
